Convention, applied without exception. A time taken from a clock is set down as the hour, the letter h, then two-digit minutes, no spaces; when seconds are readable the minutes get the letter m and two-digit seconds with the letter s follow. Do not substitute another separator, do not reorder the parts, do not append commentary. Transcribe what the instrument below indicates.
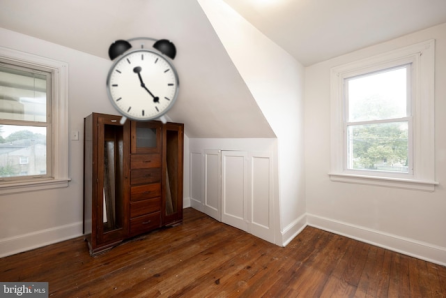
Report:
11h23
